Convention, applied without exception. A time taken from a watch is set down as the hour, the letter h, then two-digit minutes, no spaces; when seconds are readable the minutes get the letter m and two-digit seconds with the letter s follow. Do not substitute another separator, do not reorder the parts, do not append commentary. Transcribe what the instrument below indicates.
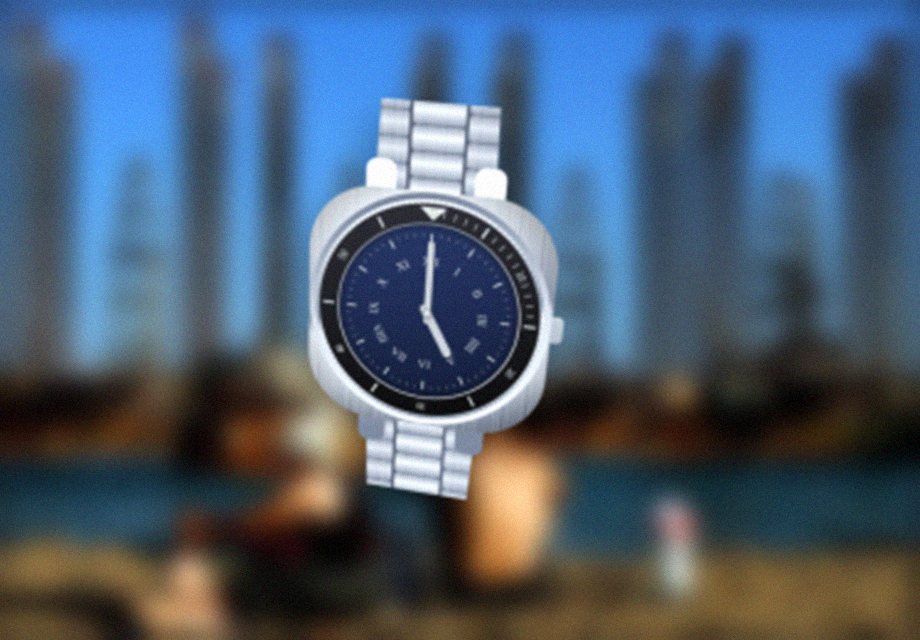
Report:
5h00
